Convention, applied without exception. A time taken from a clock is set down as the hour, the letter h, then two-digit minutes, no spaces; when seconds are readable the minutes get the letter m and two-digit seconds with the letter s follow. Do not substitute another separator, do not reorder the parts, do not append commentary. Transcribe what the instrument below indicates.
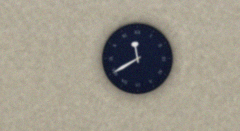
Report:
11h40
